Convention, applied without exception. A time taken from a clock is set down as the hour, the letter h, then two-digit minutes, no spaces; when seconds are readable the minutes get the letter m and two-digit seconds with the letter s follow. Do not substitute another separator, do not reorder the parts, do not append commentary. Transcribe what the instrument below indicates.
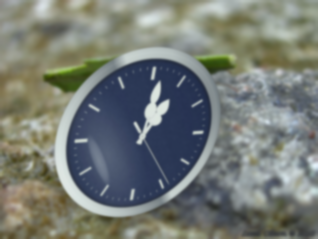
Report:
1h01m24s
